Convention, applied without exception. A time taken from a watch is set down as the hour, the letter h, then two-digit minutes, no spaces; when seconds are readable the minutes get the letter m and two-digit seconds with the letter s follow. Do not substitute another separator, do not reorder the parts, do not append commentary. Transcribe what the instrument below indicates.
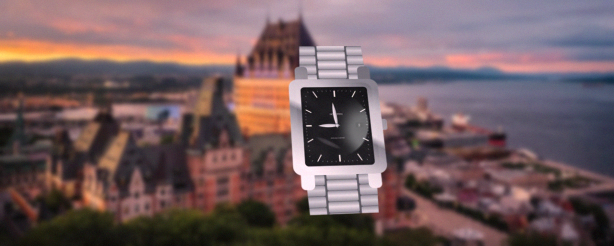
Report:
8h59
